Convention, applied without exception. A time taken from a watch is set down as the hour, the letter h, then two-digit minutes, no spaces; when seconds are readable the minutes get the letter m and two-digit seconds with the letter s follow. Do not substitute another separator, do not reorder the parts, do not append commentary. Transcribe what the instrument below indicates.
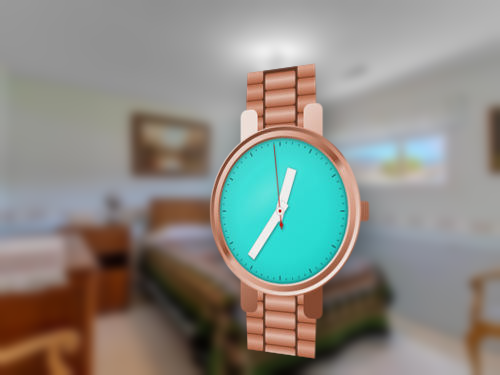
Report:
12h35m59s
